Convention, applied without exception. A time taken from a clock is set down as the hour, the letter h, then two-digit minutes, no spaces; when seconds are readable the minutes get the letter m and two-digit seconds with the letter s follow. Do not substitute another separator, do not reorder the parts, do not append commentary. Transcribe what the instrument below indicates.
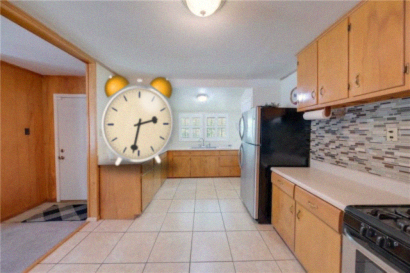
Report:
2h32
